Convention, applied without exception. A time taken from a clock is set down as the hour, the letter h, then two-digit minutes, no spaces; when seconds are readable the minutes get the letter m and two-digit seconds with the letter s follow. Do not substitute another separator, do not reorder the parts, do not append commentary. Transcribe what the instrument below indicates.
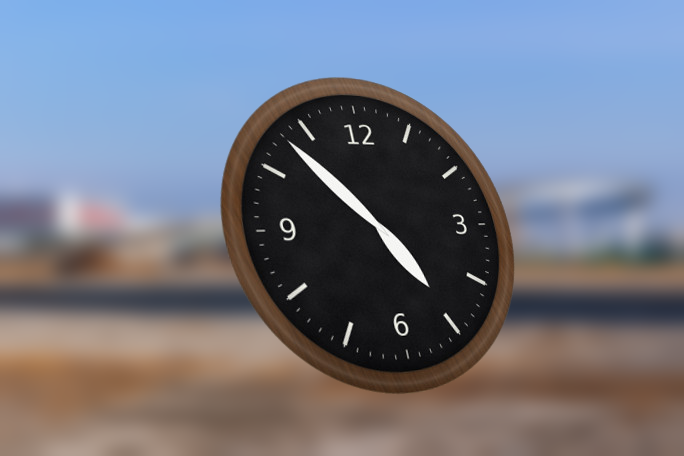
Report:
4h53
